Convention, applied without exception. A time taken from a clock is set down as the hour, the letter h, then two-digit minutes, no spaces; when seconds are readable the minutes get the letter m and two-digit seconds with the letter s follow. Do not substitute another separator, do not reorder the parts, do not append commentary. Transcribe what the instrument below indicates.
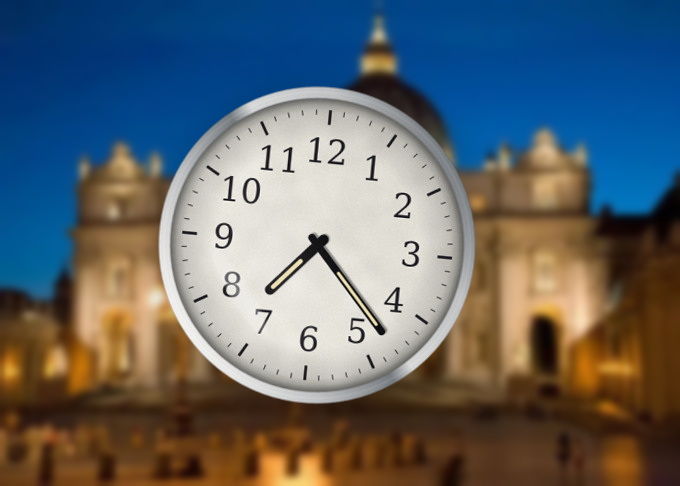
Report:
7h23
